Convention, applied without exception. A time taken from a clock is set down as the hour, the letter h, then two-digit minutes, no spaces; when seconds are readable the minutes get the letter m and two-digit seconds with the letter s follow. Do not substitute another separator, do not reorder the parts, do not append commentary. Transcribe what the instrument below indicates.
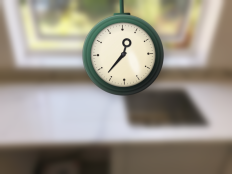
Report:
12h37
